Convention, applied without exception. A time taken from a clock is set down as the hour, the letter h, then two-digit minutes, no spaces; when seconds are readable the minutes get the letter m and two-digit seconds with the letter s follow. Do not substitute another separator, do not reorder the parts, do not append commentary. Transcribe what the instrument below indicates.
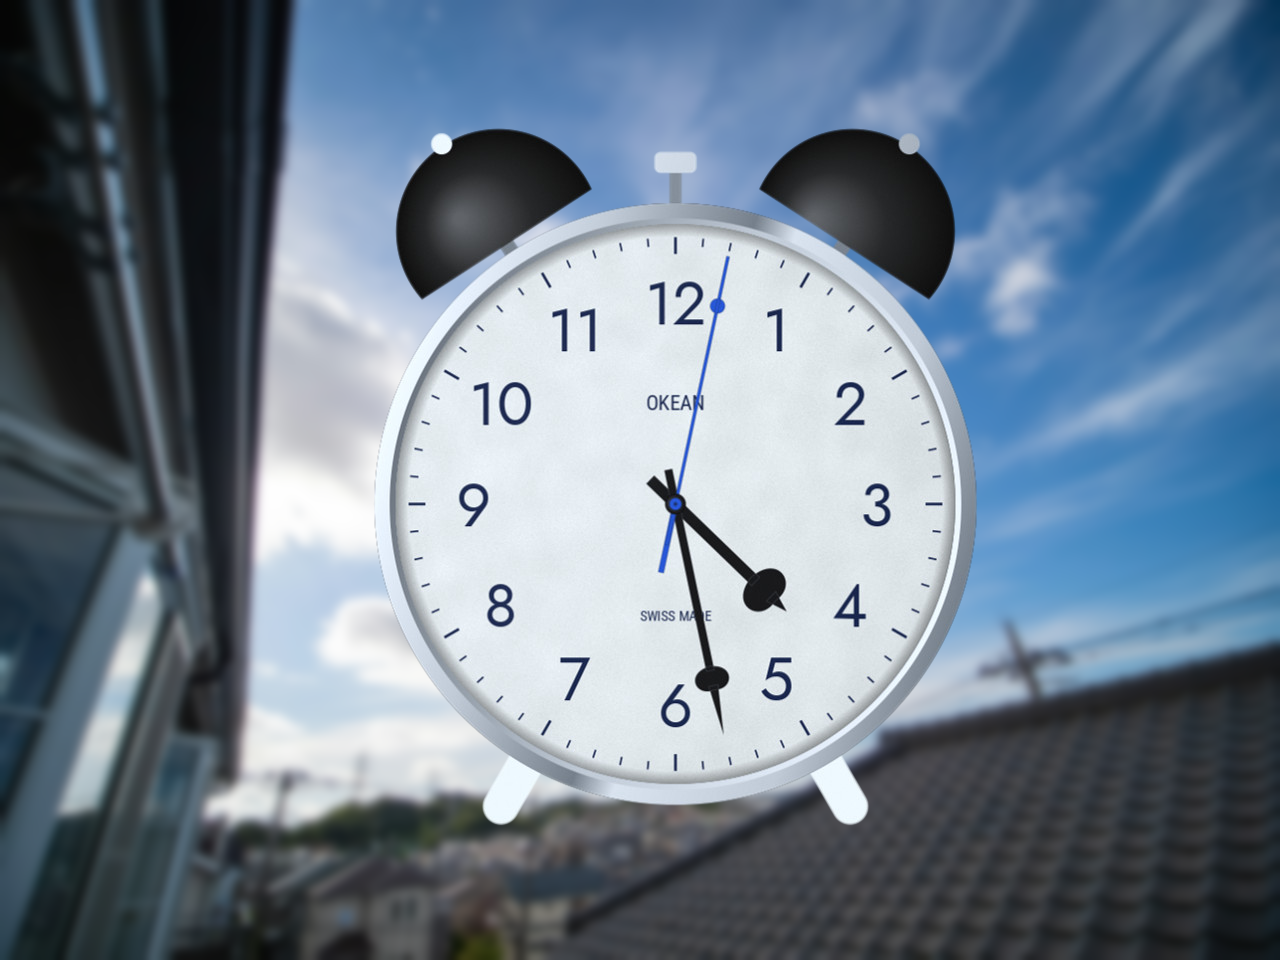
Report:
4h28m02s
